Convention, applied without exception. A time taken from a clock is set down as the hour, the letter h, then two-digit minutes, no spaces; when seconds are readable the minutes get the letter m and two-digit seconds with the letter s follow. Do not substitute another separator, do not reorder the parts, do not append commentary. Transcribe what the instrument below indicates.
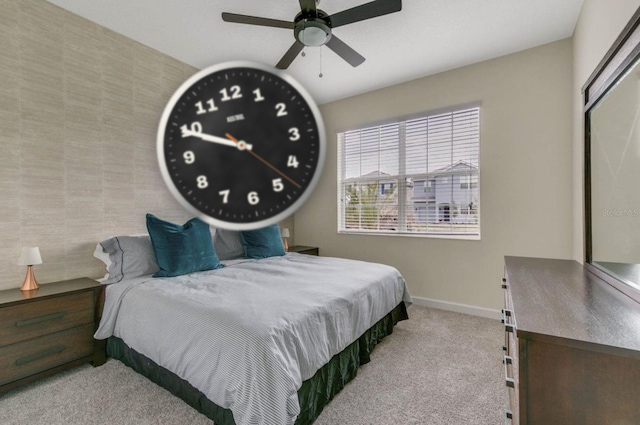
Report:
9h49m23s
